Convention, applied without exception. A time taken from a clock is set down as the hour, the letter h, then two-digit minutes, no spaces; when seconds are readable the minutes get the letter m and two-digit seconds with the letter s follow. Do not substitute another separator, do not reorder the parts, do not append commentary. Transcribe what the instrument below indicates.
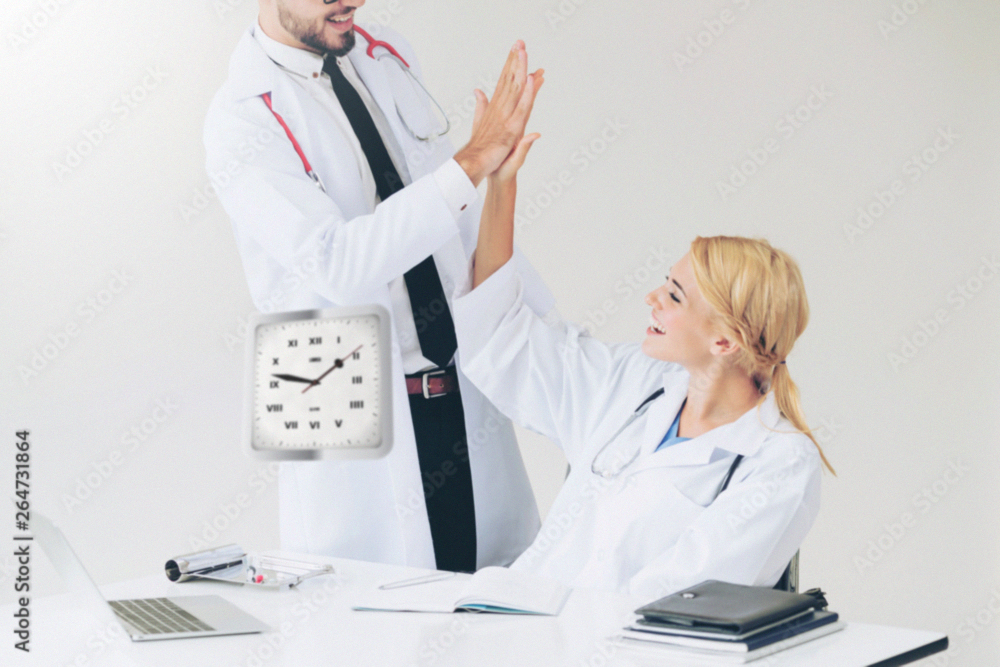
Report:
1h47m09s
